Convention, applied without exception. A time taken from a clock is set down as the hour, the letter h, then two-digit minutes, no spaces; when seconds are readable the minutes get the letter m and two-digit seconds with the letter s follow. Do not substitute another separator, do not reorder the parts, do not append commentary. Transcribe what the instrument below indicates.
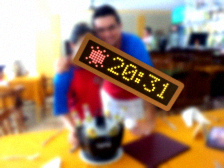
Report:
20h31
